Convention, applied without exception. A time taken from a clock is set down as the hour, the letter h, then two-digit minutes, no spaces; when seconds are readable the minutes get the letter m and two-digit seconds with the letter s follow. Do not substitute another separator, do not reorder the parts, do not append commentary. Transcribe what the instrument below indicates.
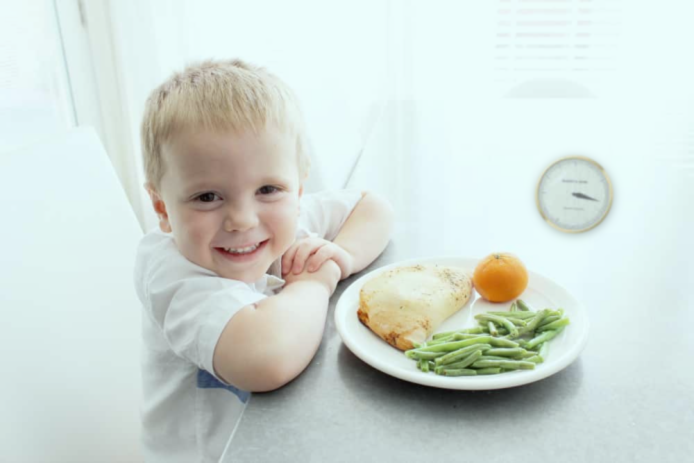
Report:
3h17
